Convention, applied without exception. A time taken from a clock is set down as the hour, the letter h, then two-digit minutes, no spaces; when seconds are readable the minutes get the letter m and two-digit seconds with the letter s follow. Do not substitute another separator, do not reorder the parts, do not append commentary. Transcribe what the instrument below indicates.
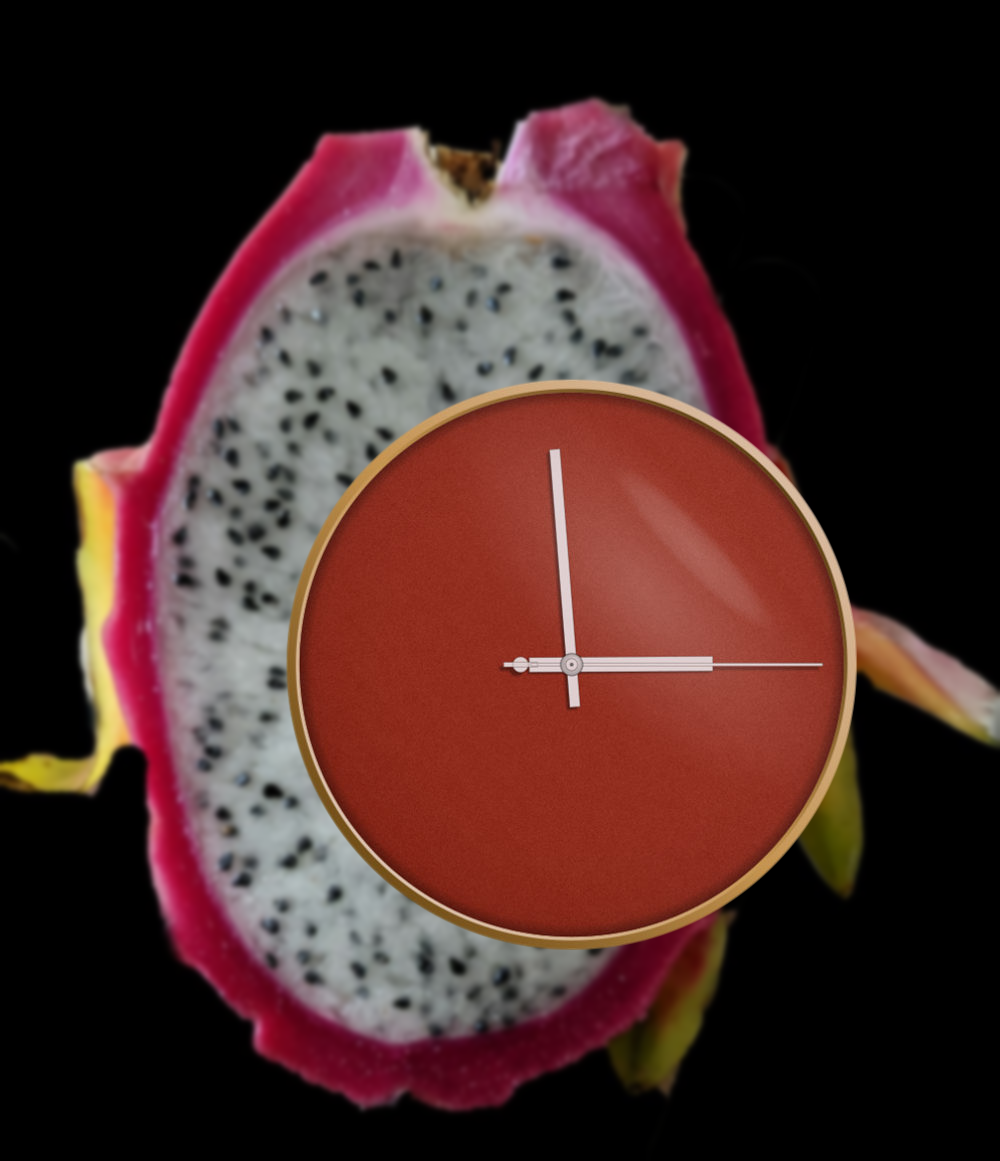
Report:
2h59m15s
